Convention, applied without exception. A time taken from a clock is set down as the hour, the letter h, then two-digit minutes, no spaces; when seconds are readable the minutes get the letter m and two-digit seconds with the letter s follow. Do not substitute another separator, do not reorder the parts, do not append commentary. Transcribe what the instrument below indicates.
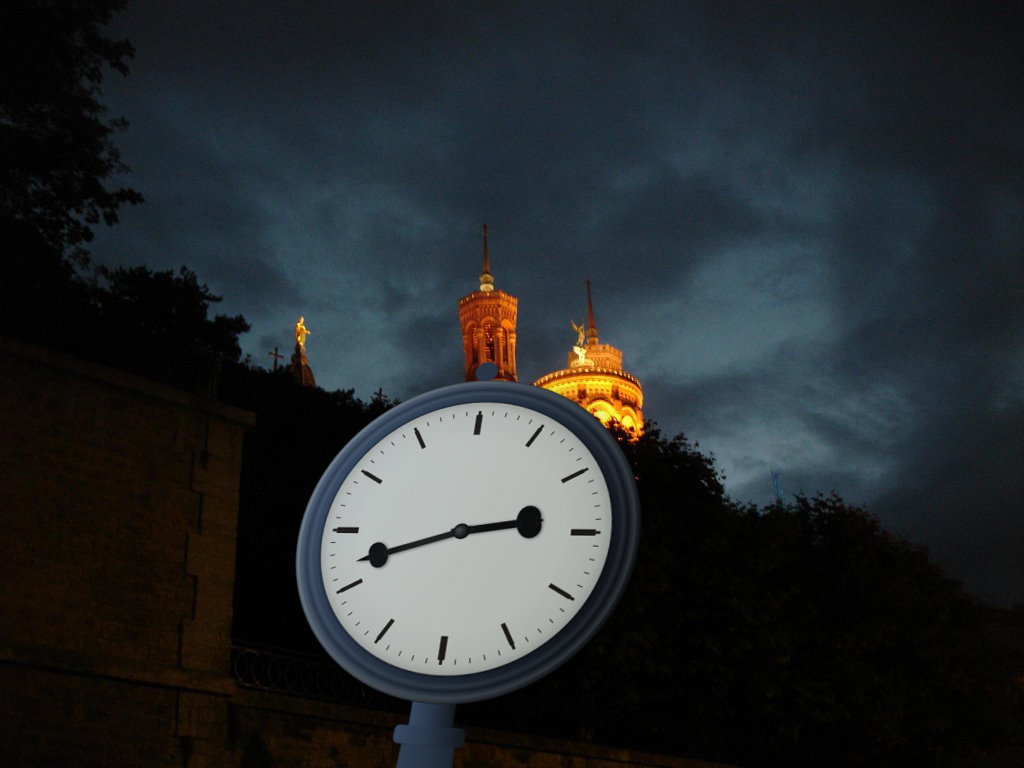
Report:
2h42
